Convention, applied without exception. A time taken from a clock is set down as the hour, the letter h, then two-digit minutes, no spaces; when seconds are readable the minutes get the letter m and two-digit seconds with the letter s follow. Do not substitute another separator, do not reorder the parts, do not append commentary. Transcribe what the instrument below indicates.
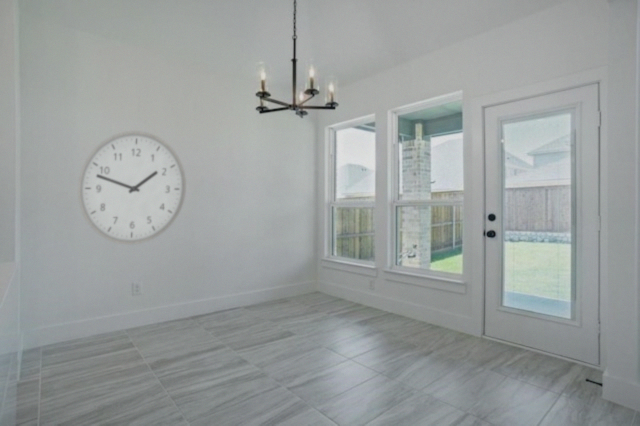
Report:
1h48
